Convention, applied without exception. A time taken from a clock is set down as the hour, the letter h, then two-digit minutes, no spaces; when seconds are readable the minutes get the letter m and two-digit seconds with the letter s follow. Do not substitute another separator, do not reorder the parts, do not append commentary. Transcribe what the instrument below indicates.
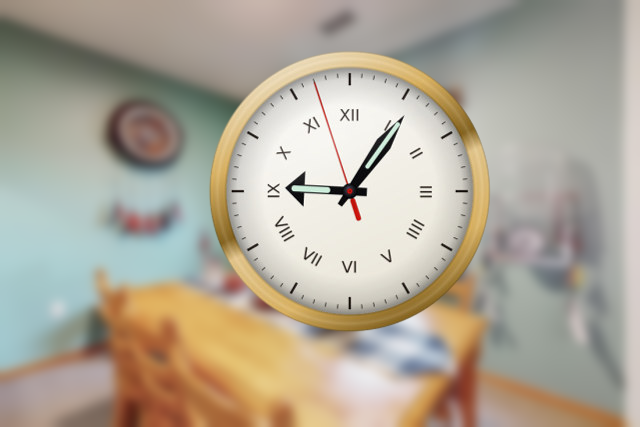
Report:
9h05m57s
